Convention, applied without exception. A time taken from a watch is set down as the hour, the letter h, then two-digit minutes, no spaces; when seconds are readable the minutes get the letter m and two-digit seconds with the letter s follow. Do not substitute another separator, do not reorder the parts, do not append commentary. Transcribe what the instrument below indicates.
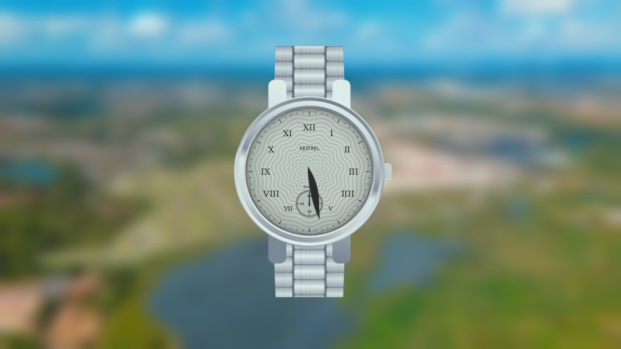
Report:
5h28
